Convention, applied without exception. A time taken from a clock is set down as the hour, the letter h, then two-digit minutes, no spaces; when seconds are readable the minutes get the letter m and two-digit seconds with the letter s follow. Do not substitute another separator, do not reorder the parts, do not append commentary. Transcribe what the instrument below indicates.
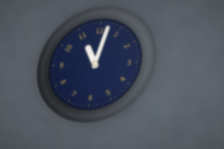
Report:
11h02
